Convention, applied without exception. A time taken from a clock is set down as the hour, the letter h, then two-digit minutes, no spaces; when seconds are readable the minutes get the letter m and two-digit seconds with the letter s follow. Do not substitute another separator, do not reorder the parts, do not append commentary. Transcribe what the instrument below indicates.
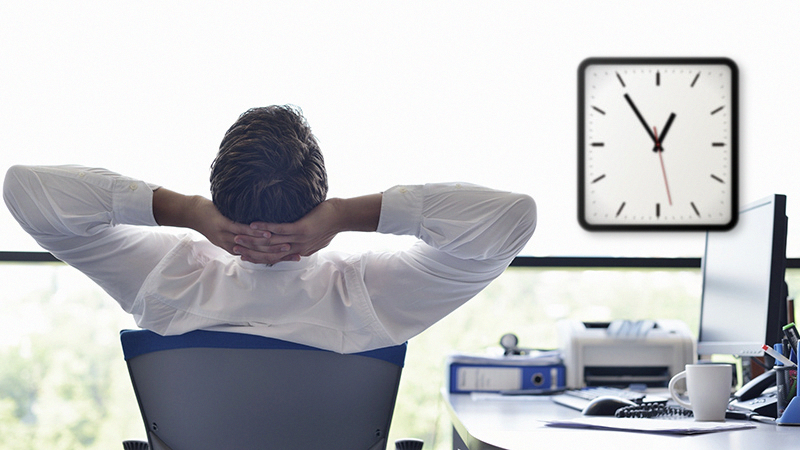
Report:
12h54m28s
